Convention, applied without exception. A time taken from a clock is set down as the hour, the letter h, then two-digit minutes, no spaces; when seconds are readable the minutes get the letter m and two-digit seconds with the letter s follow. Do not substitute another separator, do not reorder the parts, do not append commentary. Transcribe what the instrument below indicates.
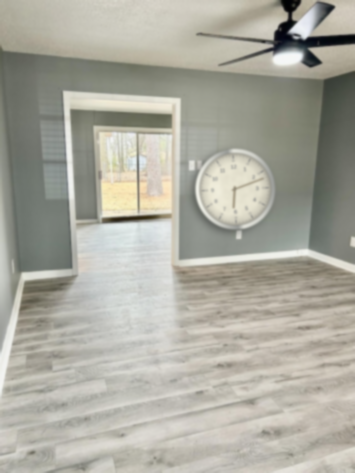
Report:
6h12
